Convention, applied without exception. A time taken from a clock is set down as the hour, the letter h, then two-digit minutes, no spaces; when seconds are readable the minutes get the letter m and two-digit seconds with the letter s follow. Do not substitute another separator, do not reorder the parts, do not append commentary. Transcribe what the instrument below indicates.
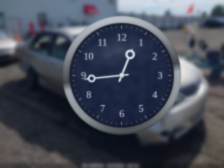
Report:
12h44
